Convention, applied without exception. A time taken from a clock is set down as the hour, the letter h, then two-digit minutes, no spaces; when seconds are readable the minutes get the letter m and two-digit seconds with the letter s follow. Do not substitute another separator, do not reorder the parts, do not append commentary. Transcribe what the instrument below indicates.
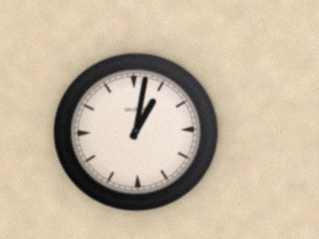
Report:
1h02
